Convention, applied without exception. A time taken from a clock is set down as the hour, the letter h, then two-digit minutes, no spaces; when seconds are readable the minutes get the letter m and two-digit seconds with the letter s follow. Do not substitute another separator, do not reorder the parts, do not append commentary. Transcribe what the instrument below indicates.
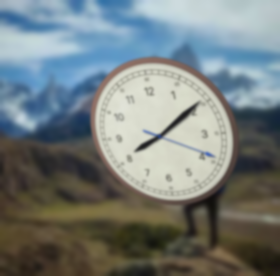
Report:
8h09m19s
